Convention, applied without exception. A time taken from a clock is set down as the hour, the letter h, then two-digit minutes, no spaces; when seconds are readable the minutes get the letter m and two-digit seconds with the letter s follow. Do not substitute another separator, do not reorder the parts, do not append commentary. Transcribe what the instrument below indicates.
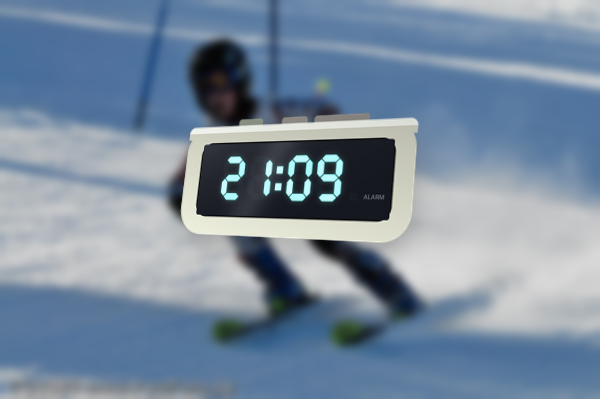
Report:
21h09
